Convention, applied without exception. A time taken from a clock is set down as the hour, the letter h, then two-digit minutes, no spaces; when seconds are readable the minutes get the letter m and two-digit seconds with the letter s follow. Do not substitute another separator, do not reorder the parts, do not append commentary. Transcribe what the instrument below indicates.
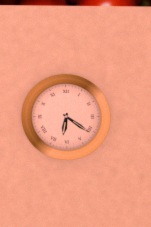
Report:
6h21
